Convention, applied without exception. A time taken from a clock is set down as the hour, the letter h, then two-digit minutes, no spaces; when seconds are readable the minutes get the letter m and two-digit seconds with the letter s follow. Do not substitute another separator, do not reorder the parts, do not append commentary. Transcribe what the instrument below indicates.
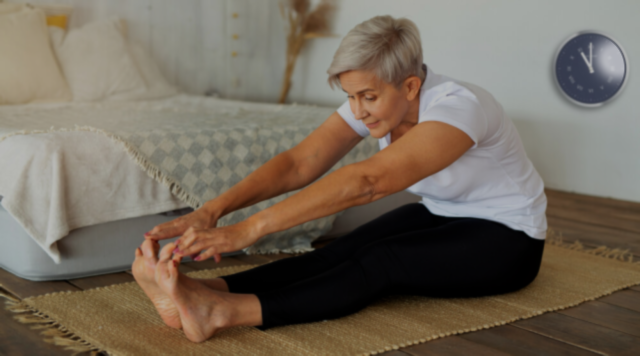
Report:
11h00
